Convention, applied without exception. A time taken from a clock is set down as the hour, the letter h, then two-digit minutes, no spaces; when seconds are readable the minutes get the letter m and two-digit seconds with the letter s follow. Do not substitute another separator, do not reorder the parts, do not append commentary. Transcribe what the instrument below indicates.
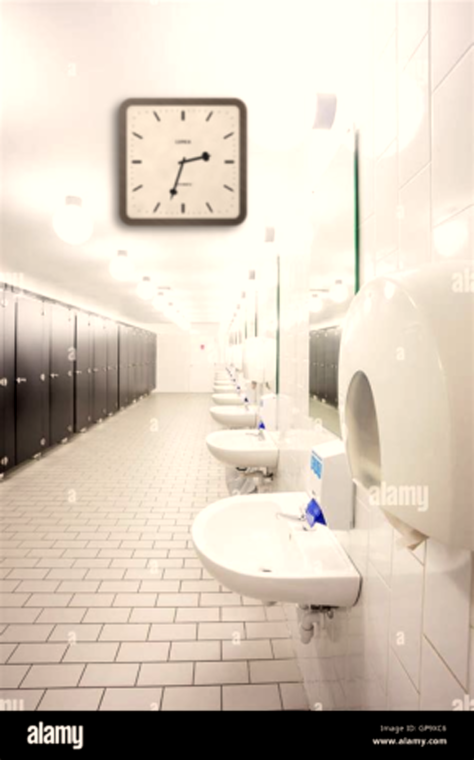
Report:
2h33
